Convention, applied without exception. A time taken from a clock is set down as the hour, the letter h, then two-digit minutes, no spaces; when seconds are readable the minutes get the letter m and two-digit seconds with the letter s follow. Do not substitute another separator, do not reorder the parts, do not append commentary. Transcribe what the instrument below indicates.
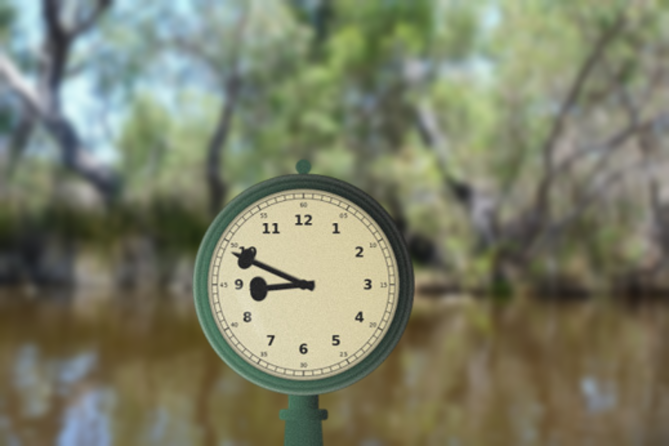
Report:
8h49
